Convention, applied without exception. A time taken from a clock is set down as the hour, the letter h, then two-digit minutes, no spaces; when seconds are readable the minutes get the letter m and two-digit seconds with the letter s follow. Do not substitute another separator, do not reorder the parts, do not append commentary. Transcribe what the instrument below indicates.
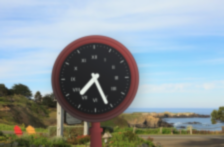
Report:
7h26
